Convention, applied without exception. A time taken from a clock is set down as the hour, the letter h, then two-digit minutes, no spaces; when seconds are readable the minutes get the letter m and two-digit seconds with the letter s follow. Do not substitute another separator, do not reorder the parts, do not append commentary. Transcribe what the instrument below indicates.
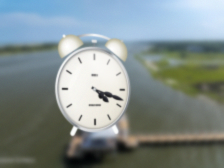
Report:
4h18
